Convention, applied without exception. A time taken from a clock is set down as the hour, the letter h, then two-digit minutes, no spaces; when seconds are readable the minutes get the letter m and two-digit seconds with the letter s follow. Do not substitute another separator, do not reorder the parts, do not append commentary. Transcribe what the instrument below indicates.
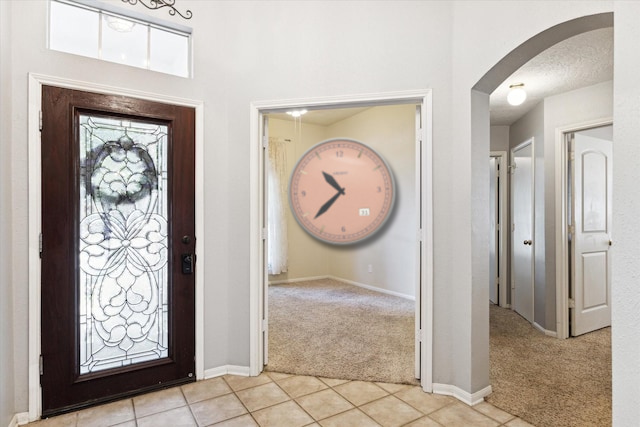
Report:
10h38
